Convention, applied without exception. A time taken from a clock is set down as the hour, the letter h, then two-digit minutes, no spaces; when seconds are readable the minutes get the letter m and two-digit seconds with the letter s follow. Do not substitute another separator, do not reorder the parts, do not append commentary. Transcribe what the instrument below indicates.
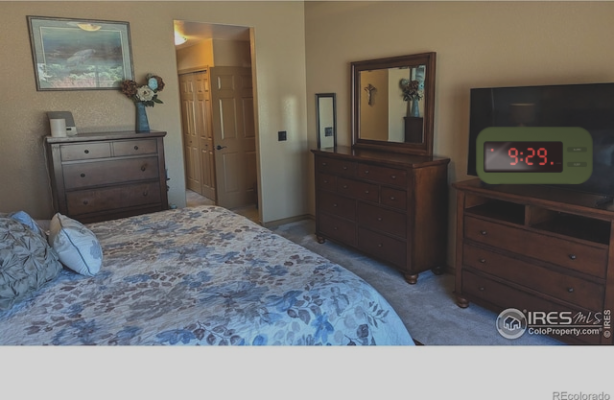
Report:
9h29
